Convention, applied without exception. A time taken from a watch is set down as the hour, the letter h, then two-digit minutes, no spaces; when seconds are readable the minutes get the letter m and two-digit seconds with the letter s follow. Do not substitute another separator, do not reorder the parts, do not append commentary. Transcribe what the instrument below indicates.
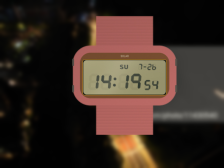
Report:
14h19m54s
